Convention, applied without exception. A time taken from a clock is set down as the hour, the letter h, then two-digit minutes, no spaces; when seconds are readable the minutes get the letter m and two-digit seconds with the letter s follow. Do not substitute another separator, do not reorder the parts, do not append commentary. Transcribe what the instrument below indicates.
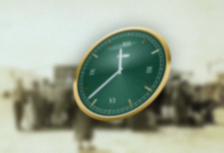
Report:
11h37
